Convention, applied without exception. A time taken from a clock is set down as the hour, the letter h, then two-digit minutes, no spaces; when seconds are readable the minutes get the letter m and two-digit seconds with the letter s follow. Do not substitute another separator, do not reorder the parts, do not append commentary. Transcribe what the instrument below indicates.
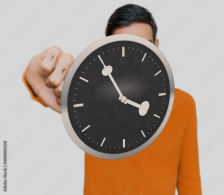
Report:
3h55
